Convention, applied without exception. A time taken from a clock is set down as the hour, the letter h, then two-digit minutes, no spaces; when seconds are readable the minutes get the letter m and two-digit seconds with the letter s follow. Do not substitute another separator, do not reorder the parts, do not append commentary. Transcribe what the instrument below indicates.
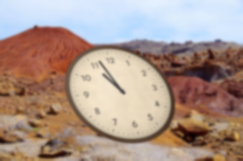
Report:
10h57
